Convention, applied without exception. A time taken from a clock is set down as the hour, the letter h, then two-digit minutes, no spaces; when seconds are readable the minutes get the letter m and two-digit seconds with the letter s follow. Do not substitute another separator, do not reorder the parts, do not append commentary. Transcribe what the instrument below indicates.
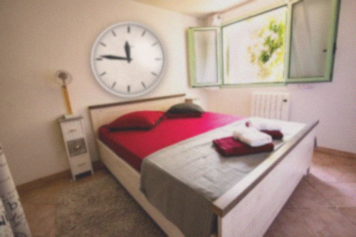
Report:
11h46
